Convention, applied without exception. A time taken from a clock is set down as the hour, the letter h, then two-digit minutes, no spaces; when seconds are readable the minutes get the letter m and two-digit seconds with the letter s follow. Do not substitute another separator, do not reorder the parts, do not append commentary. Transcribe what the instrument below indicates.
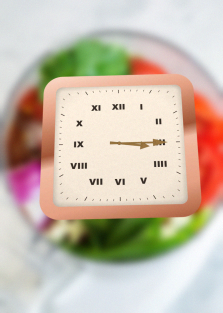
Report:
3h15
